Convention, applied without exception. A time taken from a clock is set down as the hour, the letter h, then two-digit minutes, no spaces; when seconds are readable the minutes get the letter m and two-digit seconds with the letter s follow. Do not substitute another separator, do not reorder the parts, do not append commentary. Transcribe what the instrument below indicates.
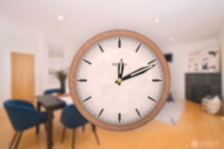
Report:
12h11
